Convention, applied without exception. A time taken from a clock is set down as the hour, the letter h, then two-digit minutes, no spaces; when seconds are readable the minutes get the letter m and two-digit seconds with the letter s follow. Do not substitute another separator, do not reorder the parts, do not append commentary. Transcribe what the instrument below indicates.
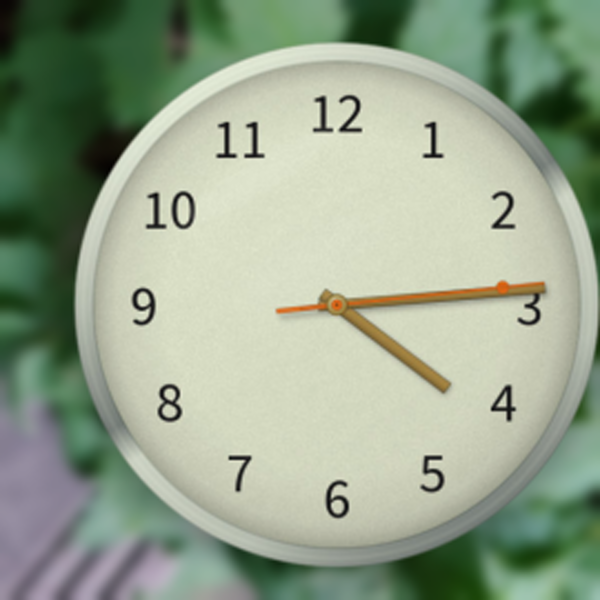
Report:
4h14m14s
